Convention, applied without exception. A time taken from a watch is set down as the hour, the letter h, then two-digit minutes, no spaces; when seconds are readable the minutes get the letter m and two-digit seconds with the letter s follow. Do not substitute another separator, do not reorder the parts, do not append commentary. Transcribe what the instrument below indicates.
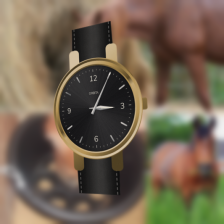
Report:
3h05
